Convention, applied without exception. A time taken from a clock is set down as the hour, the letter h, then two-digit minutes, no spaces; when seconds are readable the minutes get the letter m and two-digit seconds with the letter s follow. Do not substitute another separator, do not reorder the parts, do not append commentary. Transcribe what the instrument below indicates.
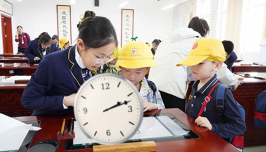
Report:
2h12
